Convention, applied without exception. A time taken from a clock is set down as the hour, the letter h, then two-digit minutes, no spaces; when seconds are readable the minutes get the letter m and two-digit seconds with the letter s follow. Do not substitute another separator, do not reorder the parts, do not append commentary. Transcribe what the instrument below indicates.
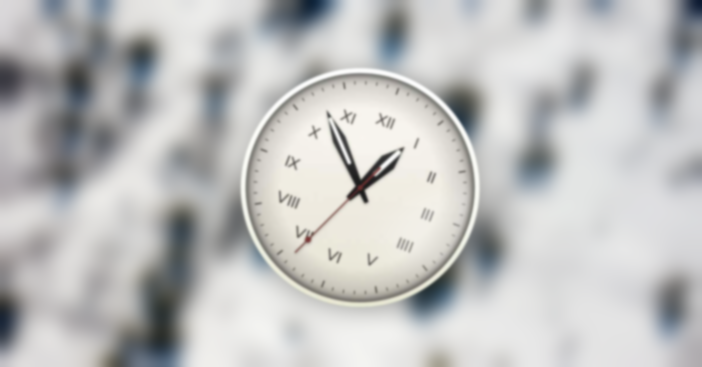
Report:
12h52m34s
